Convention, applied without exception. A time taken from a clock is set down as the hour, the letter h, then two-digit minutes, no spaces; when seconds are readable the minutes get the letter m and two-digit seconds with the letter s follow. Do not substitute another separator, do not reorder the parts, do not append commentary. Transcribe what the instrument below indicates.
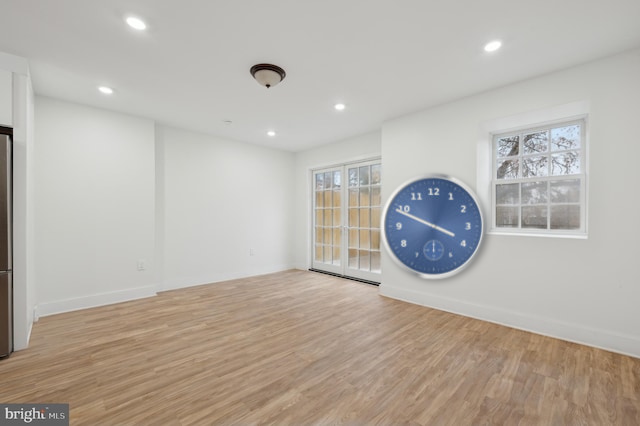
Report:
3h49
